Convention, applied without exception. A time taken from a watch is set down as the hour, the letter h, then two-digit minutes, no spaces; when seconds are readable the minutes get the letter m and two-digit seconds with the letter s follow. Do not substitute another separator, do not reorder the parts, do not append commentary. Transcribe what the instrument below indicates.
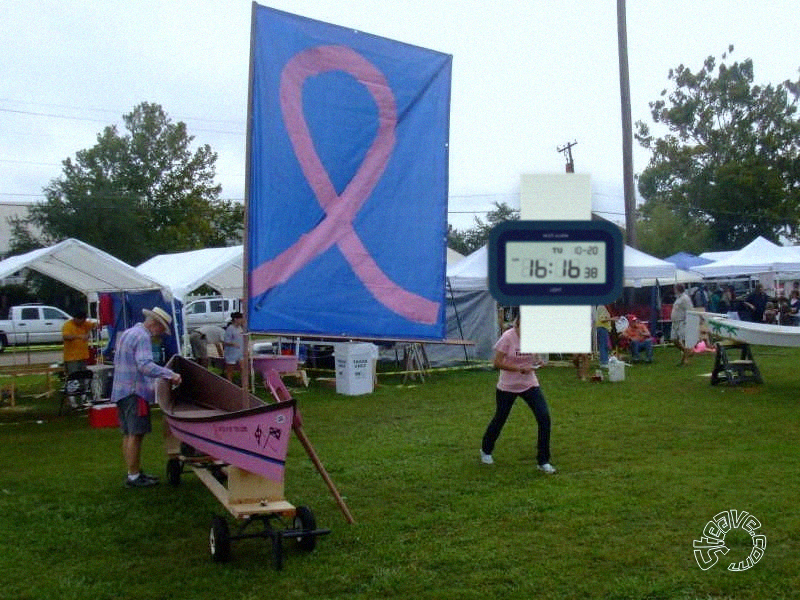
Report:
16h16m38s
